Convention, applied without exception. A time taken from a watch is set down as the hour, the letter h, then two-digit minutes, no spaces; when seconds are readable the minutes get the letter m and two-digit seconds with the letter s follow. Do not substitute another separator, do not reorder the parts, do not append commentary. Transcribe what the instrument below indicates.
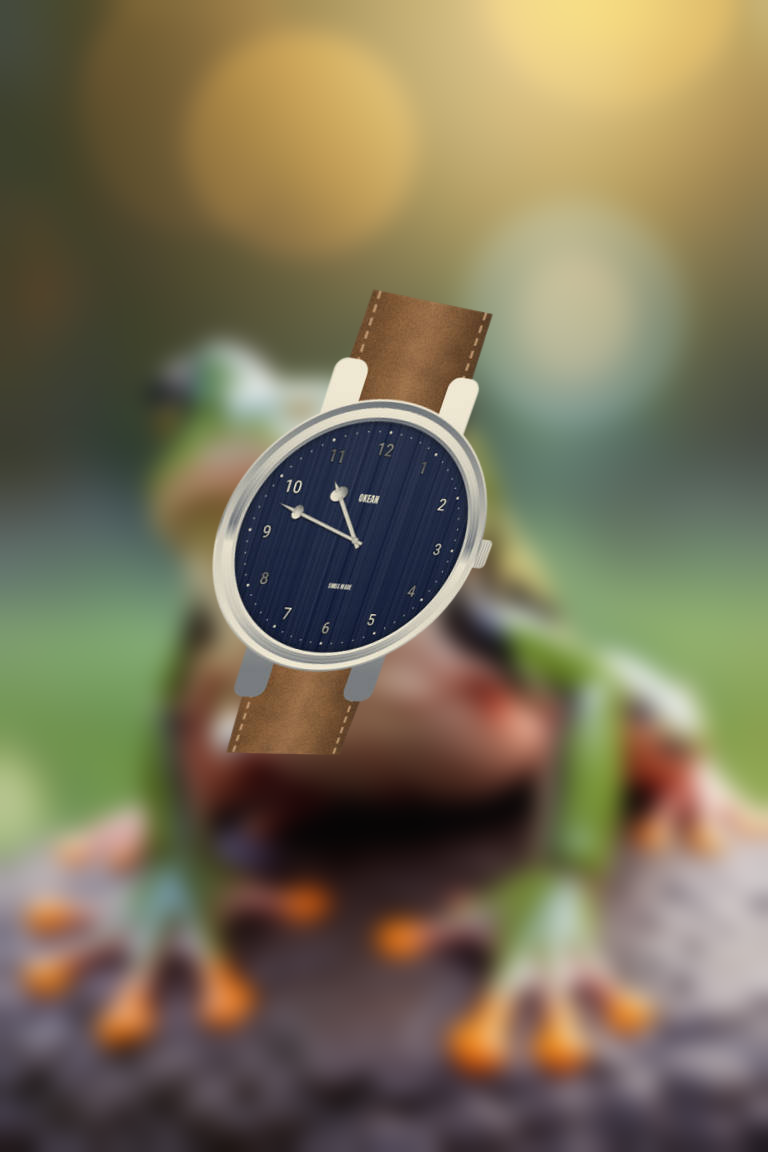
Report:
10h48
